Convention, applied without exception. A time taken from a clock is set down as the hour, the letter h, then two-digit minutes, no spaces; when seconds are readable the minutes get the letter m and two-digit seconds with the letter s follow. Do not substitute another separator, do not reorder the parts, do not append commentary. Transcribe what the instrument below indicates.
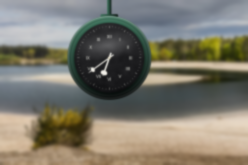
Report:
6h39
